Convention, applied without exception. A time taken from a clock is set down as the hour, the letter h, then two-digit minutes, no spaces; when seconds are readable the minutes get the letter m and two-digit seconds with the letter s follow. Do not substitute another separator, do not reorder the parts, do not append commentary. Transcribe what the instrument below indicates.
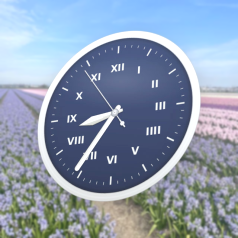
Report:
8h35m54s
